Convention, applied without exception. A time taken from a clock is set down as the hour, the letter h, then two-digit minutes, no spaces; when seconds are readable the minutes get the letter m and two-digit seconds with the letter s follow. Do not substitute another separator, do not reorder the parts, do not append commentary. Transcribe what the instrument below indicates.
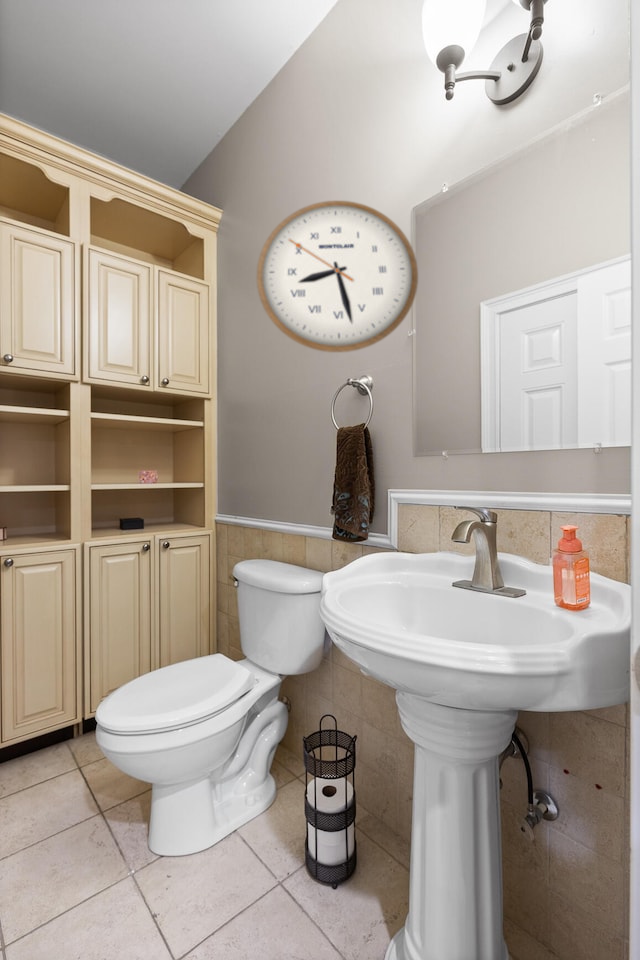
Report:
8h27m51s
